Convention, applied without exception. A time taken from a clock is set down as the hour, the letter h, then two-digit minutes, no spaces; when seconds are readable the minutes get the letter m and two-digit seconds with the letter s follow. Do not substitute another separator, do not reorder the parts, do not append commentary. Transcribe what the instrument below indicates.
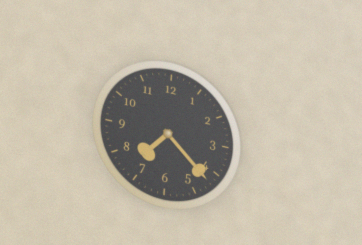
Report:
7h22
